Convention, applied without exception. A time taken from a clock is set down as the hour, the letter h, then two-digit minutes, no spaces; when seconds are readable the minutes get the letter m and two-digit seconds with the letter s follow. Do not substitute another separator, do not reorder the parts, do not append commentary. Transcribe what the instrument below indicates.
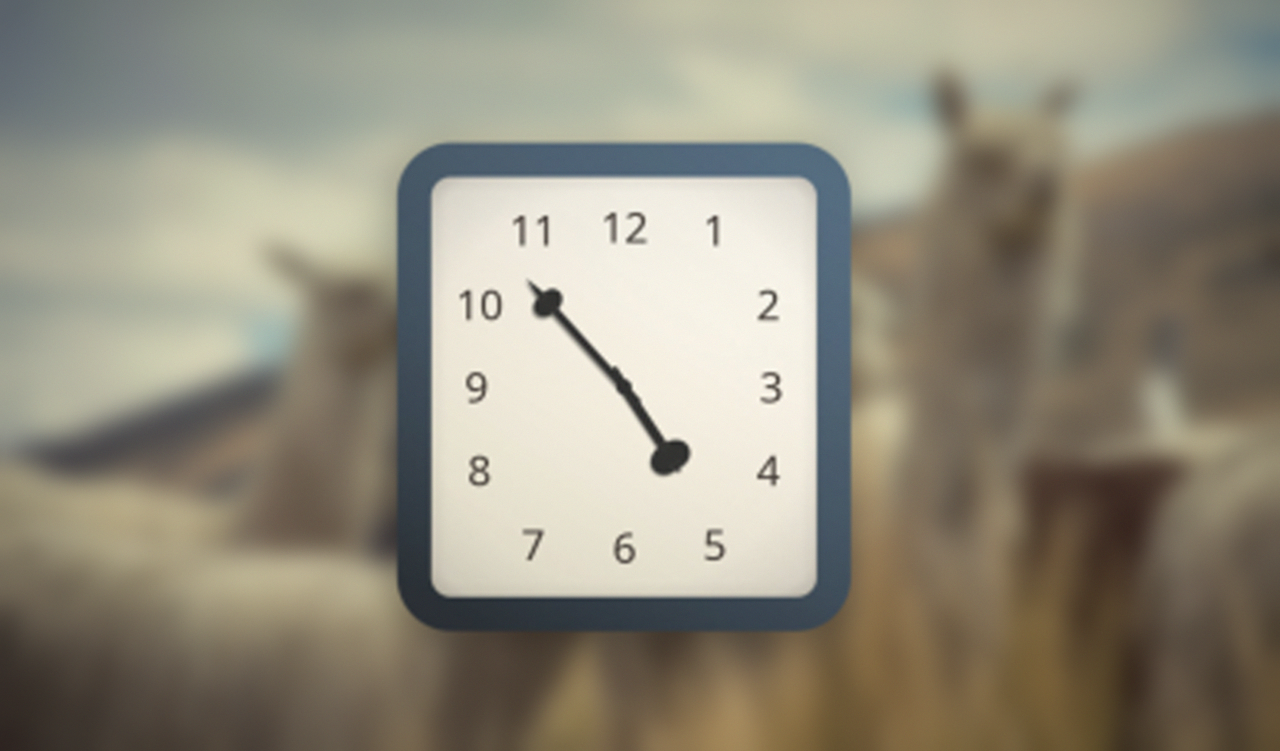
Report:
4h53
